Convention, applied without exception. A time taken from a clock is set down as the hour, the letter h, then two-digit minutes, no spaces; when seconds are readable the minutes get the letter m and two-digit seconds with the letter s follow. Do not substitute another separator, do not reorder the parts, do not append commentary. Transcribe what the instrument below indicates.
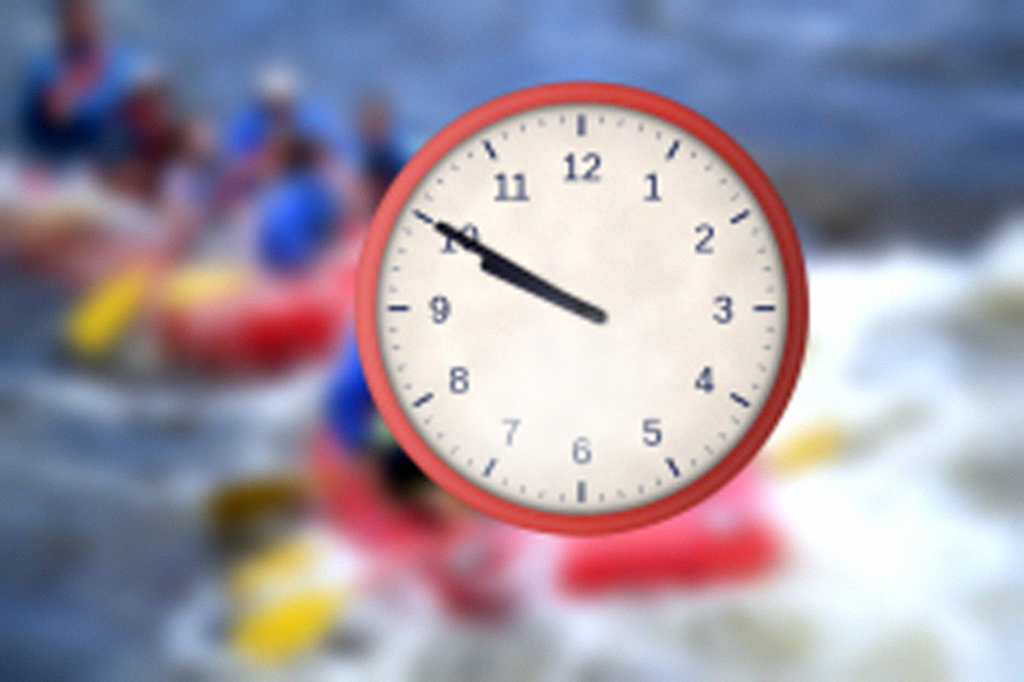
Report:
9h50
